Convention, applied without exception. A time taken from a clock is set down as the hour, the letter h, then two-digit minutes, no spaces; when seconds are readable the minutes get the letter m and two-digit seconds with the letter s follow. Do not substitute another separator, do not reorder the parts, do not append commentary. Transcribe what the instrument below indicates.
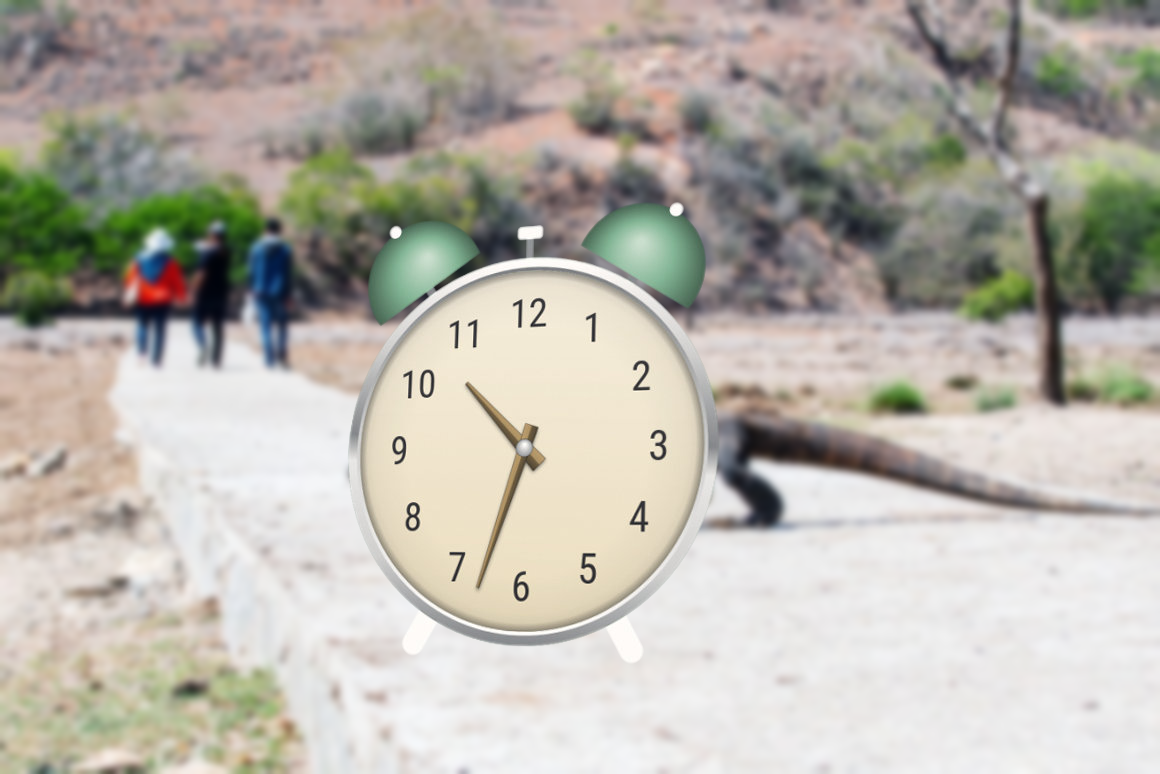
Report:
10h33
